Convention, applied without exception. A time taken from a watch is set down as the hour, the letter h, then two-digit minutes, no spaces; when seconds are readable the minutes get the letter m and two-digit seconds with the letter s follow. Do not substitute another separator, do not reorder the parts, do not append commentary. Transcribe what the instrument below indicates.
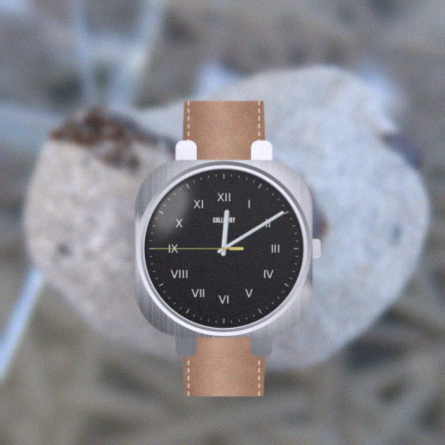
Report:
12h09m45s
